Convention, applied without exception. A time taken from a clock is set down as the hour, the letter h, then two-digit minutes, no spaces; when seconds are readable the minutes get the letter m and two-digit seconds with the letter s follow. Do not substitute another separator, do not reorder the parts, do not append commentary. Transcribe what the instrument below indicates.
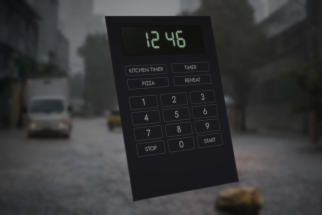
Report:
12h46
